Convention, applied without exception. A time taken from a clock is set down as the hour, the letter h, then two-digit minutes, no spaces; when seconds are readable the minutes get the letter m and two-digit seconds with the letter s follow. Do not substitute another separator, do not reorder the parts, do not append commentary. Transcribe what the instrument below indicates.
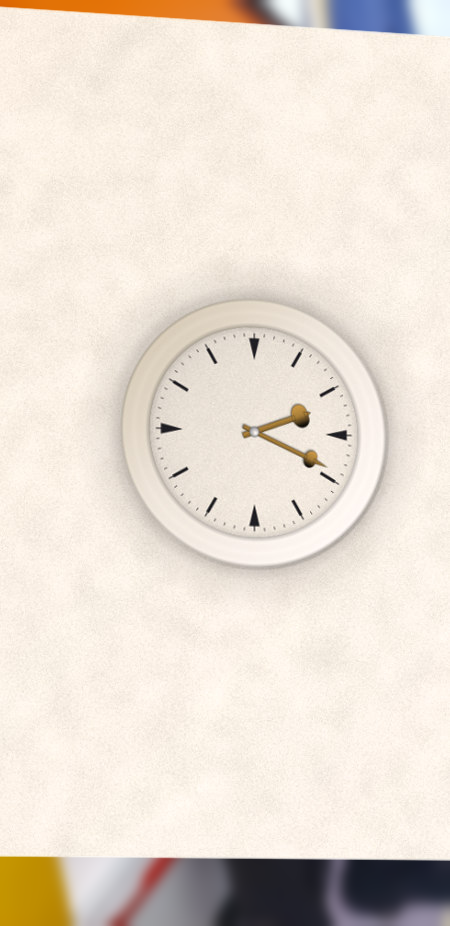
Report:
2h19
